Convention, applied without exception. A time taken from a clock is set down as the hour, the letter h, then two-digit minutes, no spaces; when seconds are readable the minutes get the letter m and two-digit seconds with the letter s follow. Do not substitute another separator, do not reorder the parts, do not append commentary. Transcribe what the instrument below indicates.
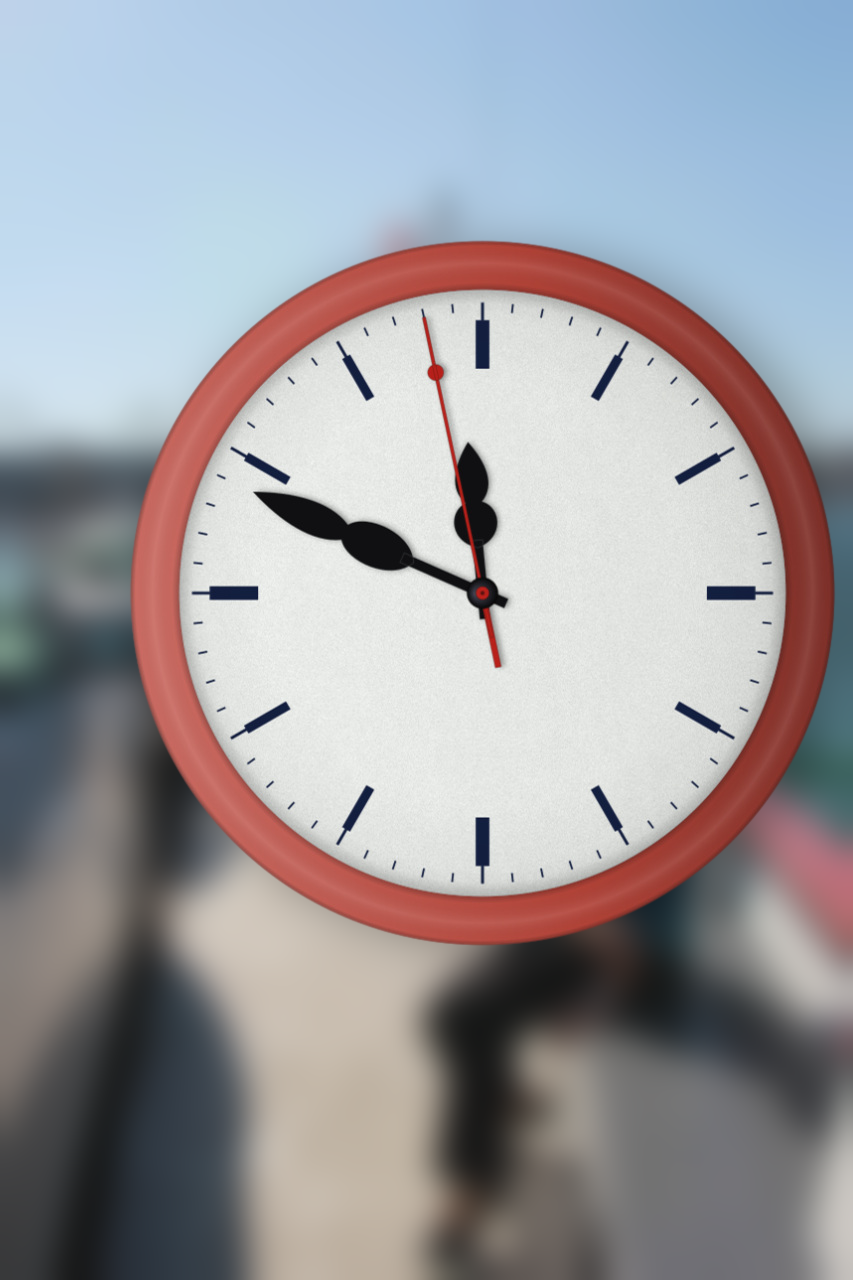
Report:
11h48m58s
